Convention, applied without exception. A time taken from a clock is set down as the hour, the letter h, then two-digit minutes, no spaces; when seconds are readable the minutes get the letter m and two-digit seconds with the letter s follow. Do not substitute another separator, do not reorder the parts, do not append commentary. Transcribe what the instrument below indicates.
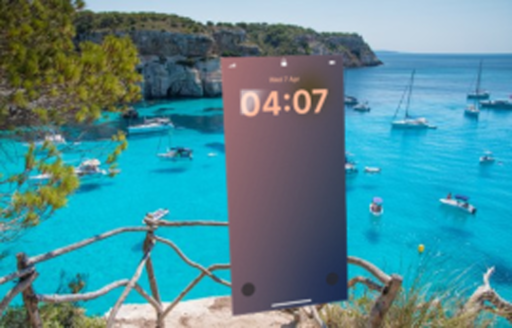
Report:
4h07
